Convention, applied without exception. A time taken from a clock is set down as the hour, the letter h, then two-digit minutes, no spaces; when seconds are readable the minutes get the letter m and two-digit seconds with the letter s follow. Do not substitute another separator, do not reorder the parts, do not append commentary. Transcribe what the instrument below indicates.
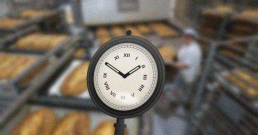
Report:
1h50
